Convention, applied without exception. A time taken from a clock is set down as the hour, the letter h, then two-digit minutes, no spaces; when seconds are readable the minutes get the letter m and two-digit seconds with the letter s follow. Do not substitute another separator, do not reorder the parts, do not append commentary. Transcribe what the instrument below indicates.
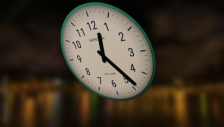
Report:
12h24
